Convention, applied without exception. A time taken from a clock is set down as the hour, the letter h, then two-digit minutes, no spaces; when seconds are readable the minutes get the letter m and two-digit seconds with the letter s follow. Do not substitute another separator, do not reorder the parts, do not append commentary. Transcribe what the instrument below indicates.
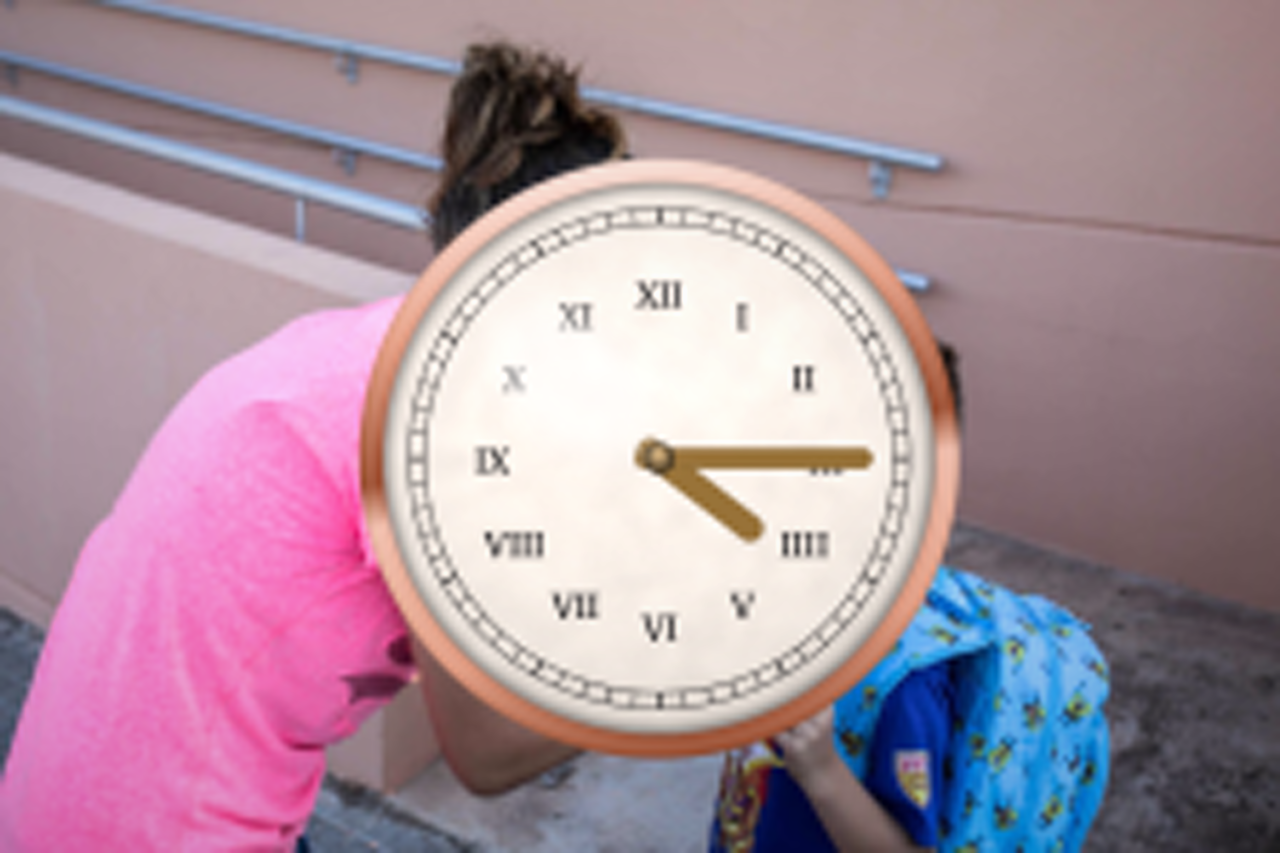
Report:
4h15
